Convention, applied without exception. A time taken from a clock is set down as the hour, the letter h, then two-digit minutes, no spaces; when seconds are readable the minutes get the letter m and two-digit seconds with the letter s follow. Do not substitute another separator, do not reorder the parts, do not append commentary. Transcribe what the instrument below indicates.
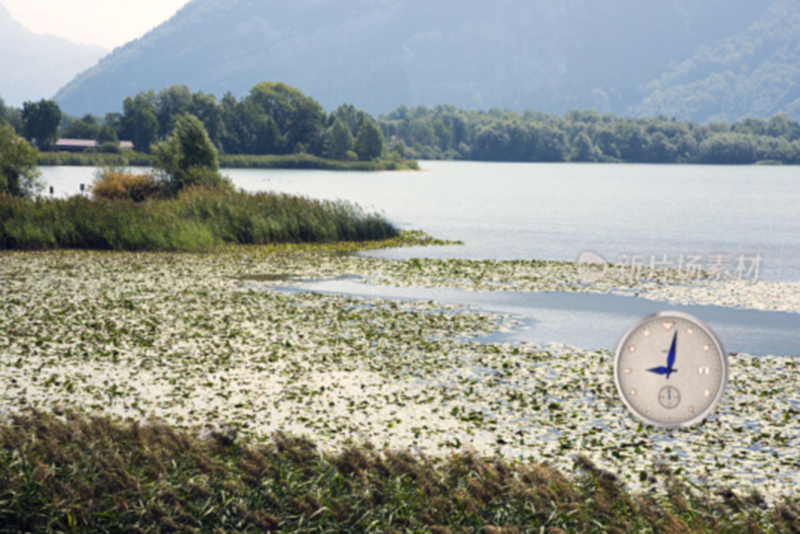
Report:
9h02
